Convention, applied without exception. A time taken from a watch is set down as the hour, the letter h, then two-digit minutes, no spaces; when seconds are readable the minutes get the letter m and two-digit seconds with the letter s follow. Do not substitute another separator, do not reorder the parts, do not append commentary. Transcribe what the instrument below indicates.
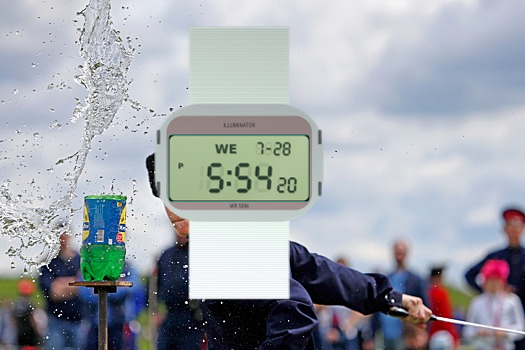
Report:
5h54m20s
